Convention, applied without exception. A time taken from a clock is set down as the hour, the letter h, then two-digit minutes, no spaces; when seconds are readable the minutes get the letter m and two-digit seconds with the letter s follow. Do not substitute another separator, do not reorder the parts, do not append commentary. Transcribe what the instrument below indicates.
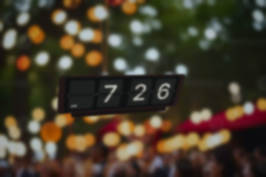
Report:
7h26
